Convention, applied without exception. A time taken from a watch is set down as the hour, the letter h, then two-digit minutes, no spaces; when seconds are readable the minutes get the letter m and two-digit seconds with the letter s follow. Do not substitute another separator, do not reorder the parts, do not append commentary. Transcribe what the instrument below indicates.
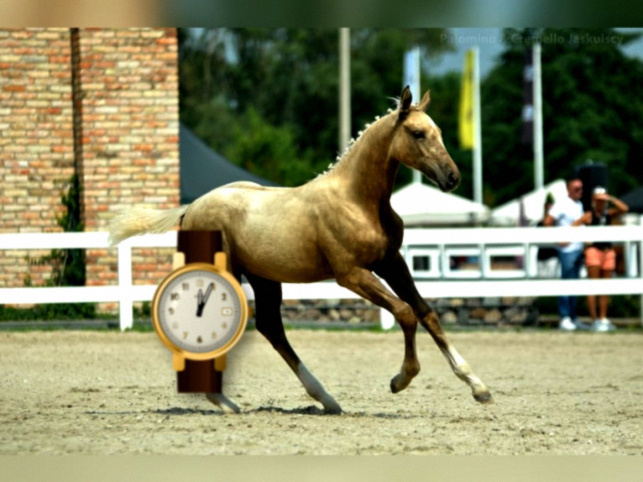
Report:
12h04
